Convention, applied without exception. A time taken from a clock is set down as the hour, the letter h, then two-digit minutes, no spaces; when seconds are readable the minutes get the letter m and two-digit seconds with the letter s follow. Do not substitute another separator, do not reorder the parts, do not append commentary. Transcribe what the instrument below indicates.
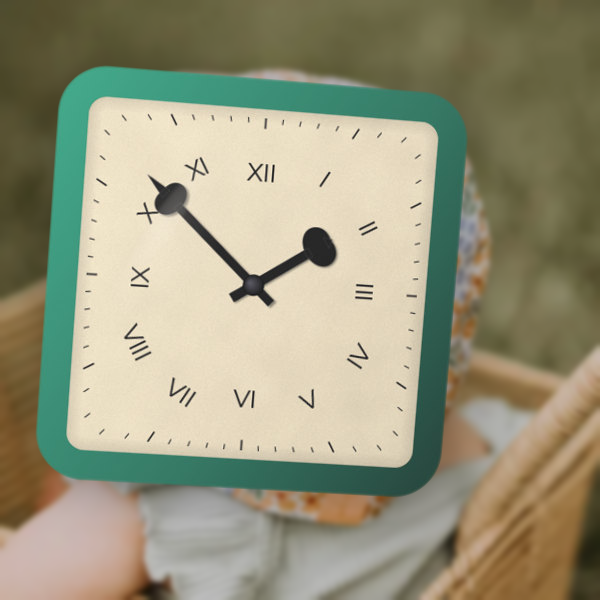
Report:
1h52
